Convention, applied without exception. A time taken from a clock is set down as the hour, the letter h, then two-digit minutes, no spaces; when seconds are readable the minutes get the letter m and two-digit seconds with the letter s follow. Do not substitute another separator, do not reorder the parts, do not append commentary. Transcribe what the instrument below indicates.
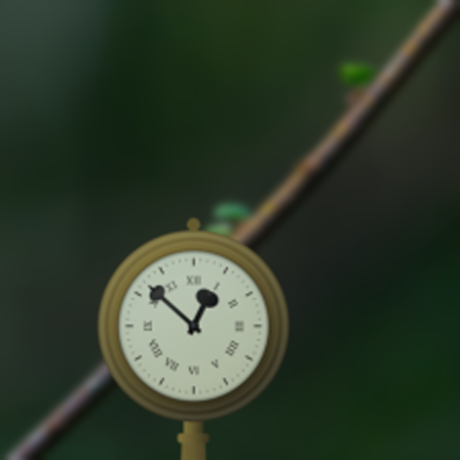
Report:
12h52
